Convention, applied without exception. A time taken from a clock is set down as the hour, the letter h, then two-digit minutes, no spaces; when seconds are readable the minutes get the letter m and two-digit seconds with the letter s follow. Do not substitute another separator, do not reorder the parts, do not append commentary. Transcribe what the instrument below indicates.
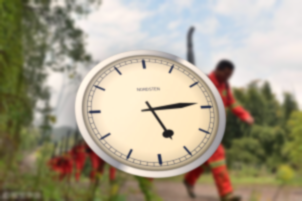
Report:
5h14
